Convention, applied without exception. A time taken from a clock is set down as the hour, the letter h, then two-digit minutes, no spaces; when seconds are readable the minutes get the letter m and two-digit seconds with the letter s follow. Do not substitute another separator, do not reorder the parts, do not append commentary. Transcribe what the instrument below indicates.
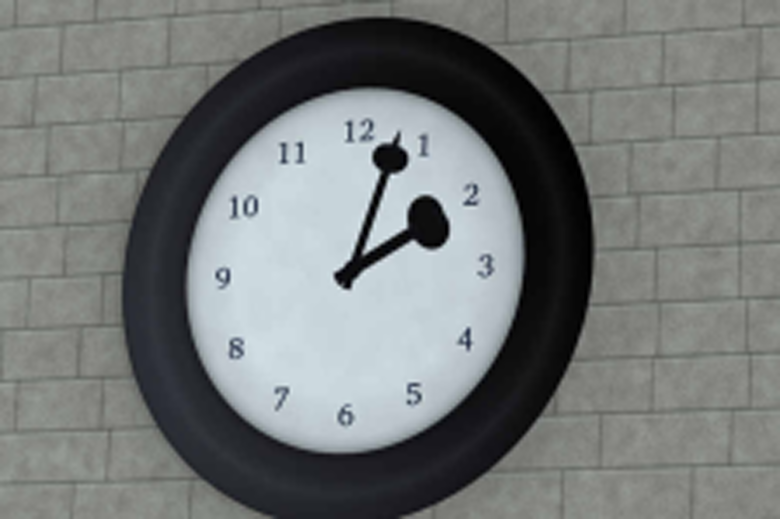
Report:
2h03
